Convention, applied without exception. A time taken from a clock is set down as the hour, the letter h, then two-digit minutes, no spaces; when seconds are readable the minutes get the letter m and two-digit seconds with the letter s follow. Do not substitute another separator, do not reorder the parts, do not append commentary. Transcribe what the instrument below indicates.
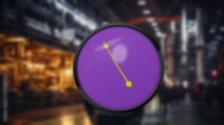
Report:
4h55
